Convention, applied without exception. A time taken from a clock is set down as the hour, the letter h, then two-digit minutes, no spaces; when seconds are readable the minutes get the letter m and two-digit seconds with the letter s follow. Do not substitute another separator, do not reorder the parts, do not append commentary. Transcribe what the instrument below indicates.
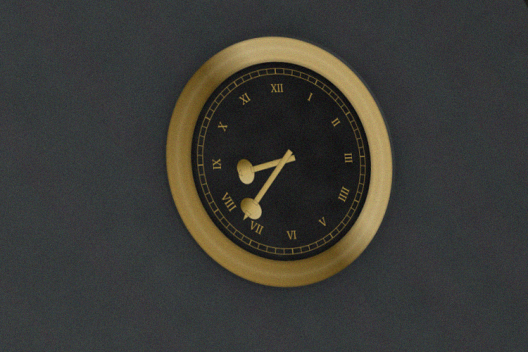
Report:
8h37
